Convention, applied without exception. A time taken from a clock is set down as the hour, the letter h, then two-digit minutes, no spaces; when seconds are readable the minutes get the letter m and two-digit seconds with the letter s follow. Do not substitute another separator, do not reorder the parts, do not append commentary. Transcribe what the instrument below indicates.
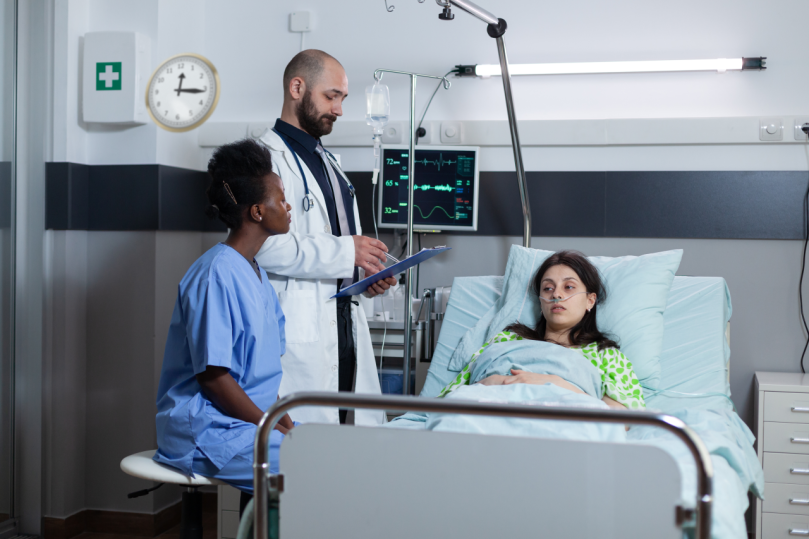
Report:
12h16
